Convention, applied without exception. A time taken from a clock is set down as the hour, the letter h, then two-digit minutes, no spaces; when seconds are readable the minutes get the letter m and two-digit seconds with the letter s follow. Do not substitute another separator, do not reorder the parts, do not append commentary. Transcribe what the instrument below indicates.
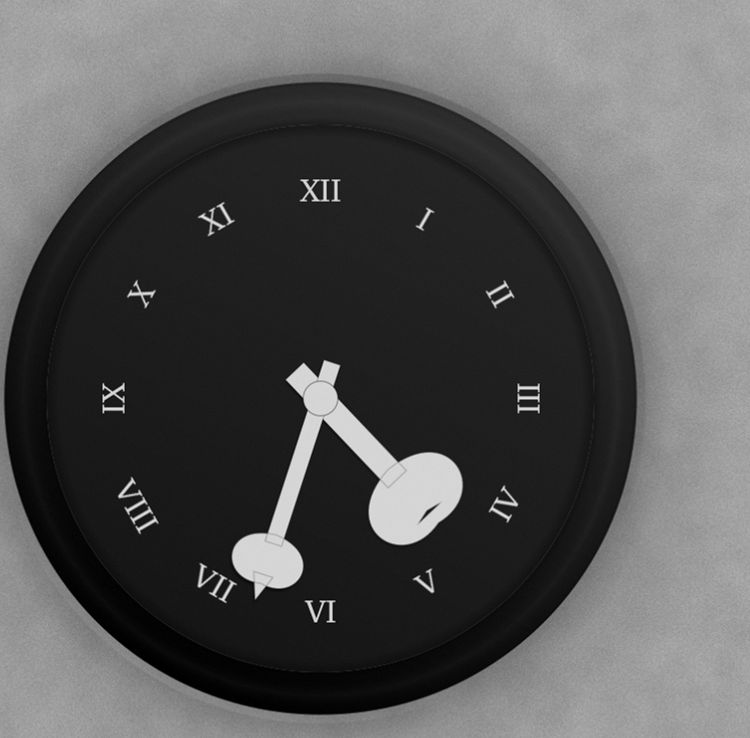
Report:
4h33
